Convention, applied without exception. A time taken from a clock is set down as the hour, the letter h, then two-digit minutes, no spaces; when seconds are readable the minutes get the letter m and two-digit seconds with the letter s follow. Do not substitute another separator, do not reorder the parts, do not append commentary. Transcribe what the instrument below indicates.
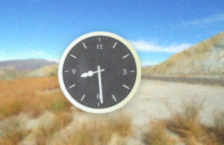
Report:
8h29
